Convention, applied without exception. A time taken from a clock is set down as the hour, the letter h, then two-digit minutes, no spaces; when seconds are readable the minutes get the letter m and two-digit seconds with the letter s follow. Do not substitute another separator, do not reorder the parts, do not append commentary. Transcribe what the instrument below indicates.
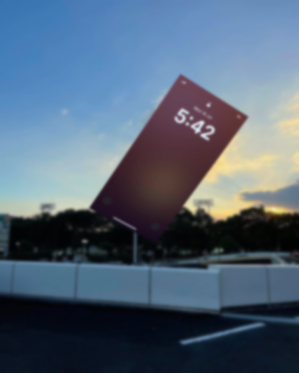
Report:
5h42
